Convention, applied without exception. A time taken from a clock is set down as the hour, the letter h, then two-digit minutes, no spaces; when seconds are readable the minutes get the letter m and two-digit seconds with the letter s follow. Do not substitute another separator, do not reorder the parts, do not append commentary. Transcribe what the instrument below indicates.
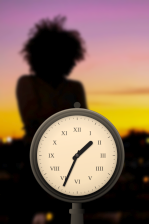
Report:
1h34
